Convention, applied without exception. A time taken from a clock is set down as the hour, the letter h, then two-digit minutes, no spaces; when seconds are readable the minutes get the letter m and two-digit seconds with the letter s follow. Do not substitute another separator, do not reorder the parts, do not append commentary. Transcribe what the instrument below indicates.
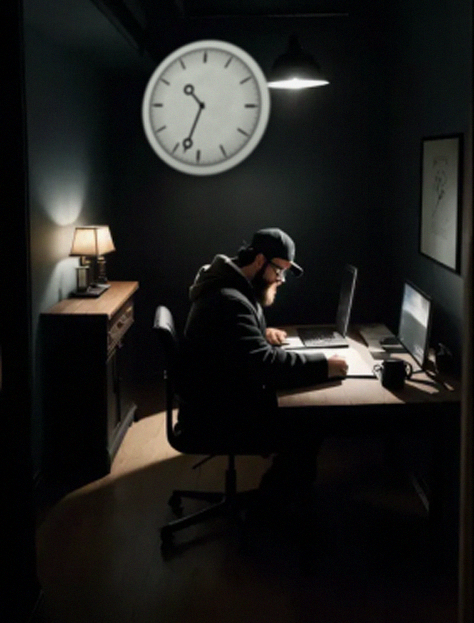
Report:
10h33
